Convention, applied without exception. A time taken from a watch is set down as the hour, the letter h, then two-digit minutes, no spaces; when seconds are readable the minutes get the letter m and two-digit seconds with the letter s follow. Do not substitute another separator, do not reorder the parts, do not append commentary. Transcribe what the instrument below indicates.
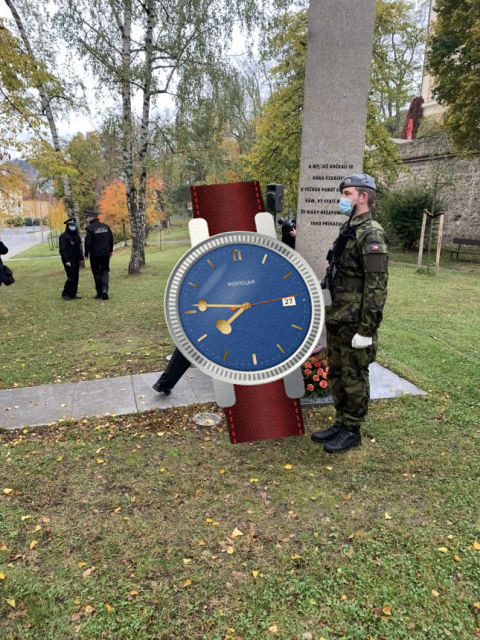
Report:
7h46m14s
